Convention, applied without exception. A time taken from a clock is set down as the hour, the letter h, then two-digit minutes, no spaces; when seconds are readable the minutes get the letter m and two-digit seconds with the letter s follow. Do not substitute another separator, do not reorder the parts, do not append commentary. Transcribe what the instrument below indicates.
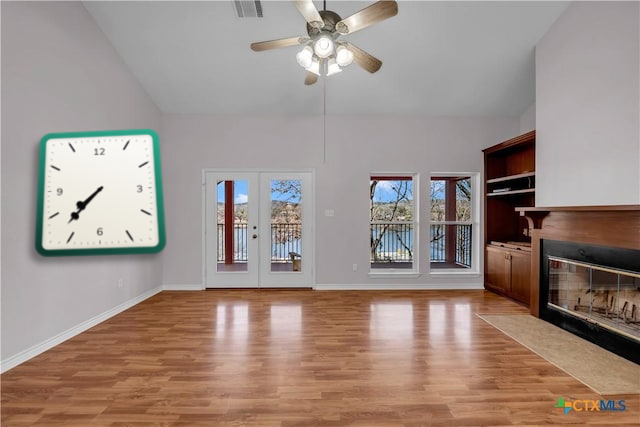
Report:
7h37
